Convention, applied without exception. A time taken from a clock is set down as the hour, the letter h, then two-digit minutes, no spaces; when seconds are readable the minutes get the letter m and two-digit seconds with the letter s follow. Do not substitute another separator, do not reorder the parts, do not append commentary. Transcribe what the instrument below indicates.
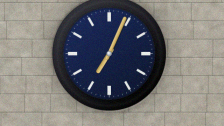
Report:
7h04
